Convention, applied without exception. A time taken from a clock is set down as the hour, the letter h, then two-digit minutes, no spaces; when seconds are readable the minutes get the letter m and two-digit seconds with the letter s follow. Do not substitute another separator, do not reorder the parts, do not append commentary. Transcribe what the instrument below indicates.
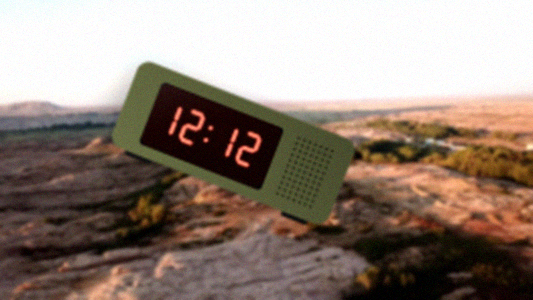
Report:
12h12
